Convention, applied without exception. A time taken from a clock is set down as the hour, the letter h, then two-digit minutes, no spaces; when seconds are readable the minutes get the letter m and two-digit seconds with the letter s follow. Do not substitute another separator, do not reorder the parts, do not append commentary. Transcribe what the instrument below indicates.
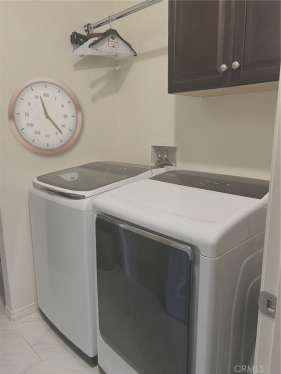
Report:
11h23
